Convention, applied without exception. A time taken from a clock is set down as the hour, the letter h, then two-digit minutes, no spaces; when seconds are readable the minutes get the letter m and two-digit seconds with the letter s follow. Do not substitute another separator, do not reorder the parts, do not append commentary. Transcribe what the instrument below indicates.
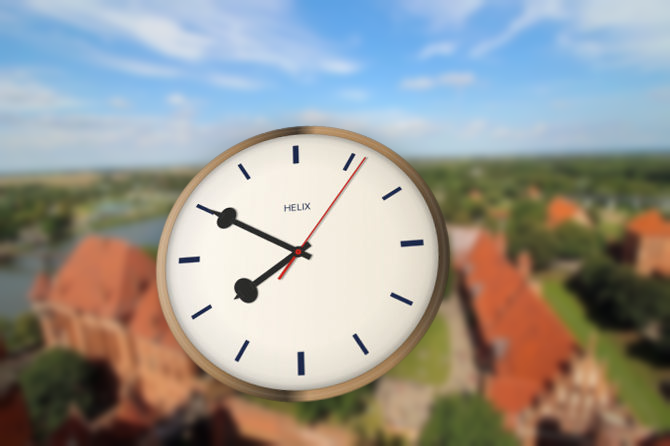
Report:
7h50m06s
